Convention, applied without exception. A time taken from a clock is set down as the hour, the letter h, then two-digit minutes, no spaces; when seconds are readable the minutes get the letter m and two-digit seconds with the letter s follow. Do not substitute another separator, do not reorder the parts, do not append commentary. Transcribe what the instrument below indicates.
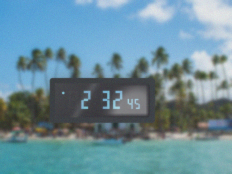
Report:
2h32m45s
